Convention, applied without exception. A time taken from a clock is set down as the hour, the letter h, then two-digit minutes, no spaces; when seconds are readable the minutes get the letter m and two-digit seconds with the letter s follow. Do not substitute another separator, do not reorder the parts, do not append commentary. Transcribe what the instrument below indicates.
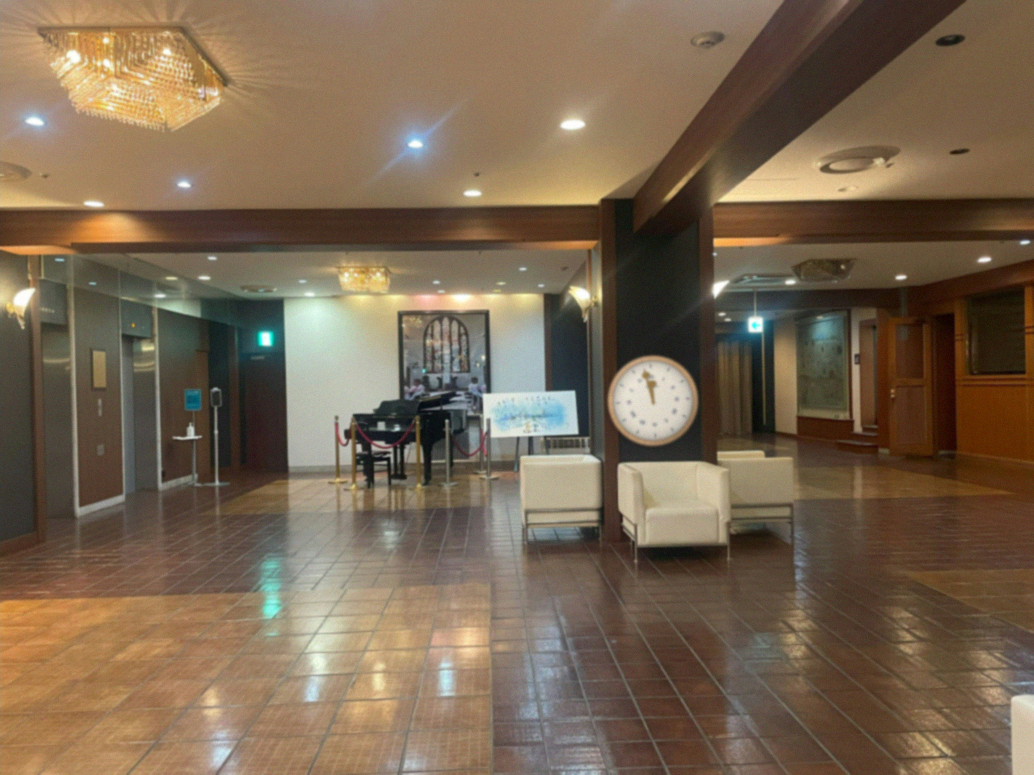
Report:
11h58
